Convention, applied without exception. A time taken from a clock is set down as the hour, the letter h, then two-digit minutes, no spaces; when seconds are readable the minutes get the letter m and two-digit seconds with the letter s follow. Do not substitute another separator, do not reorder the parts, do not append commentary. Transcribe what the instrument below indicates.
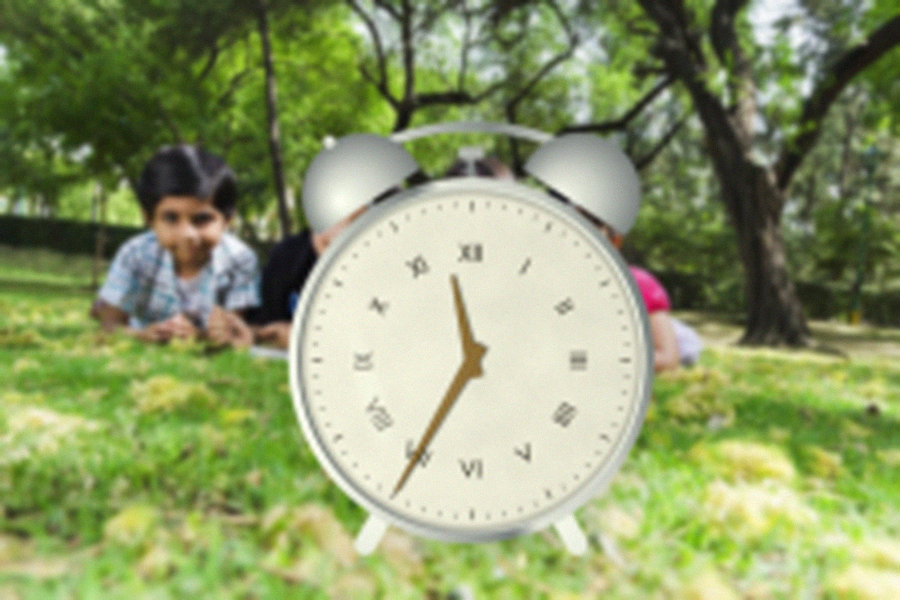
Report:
11h35
